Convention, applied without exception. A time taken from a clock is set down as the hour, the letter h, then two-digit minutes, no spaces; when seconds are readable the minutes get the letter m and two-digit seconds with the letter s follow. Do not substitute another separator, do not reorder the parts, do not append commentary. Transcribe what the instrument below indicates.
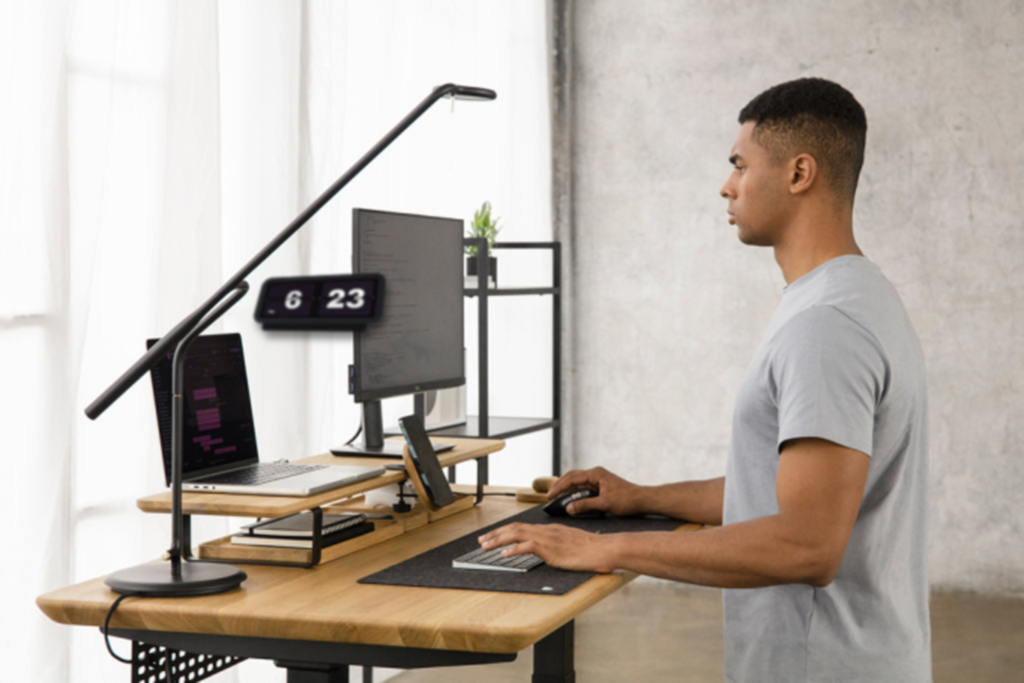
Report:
6h23
